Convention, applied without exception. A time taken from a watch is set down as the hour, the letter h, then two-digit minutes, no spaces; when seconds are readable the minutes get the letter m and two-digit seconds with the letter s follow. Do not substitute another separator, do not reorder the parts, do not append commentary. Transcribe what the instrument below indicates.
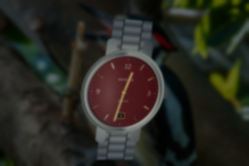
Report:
12h32
